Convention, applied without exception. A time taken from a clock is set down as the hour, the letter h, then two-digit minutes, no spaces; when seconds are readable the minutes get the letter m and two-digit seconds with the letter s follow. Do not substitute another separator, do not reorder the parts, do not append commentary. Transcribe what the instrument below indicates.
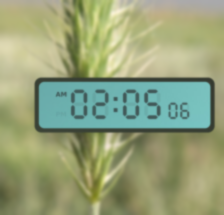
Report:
2h05m06s
